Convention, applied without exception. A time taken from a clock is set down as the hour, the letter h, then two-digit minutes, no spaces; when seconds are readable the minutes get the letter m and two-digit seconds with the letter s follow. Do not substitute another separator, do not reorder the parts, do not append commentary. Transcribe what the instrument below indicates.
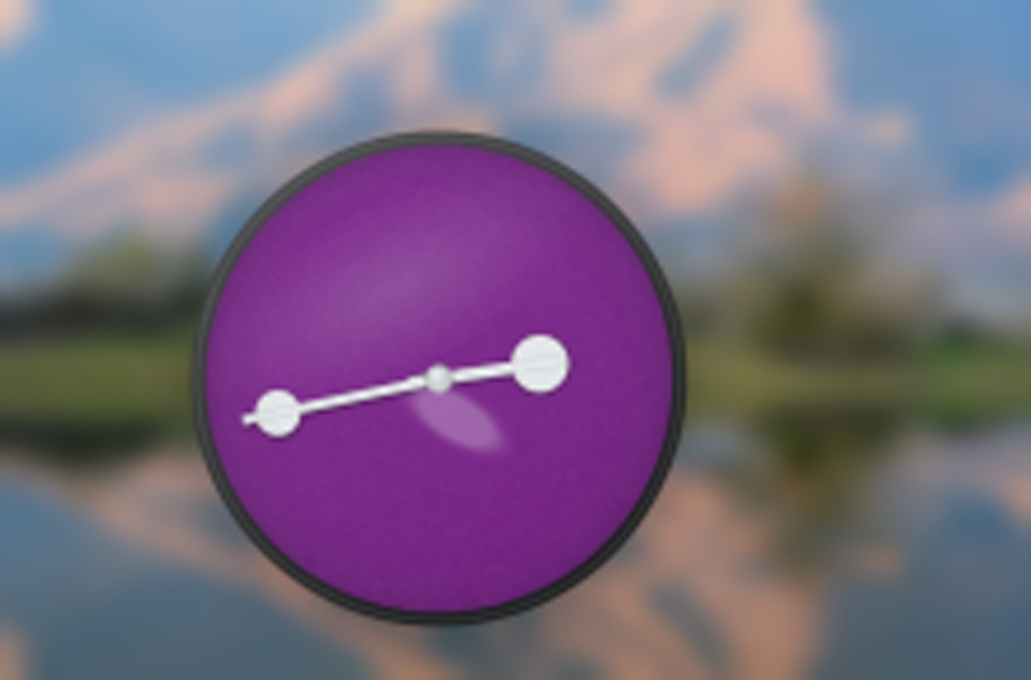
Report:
2h43
